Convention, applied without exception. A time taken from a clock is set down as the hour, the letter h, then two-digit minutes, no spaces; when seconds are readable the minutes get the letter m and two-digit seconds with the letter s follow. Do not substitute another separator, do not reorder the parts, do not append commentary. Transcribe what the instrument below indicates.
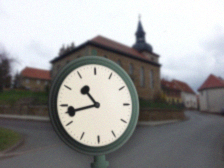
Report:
10h43
